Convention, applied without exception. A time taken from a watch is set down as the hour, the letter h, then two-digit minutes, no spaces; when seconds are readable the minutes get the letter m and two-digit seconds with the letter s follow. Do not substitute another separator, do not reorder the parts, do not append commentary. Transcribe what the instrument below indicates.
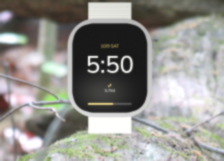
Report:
5h50
